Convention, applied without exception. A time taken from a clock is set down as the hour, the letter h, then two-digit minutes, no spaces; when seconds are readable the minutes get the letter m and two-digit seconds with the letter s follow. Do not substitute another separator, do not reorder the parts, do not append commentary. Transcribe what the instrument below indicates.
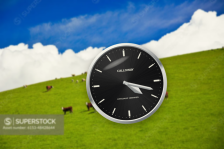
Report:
4h18
